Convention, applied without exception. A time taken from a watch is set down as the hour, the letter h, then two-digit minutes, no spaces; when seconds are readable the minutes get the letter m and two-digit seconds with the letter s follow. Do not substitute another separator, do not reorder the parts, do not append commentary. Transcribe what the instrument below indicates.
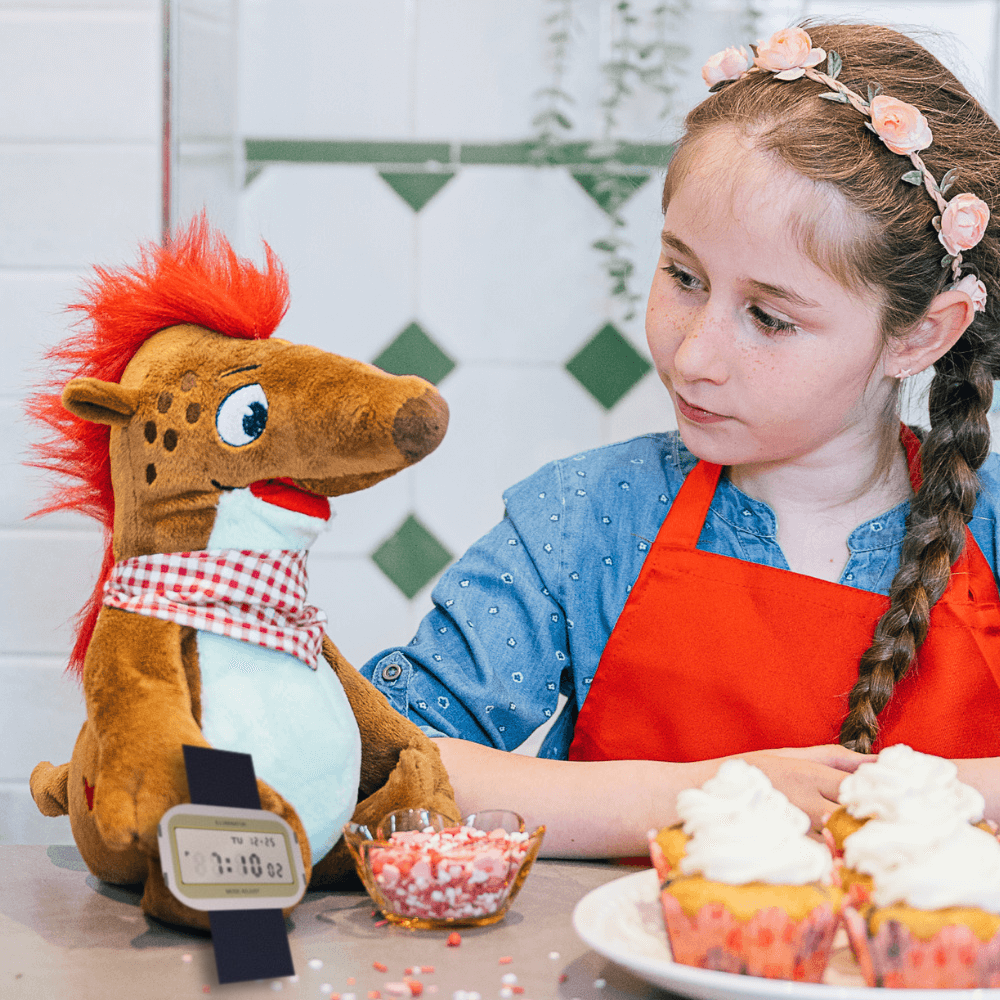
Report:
7h10m02s
